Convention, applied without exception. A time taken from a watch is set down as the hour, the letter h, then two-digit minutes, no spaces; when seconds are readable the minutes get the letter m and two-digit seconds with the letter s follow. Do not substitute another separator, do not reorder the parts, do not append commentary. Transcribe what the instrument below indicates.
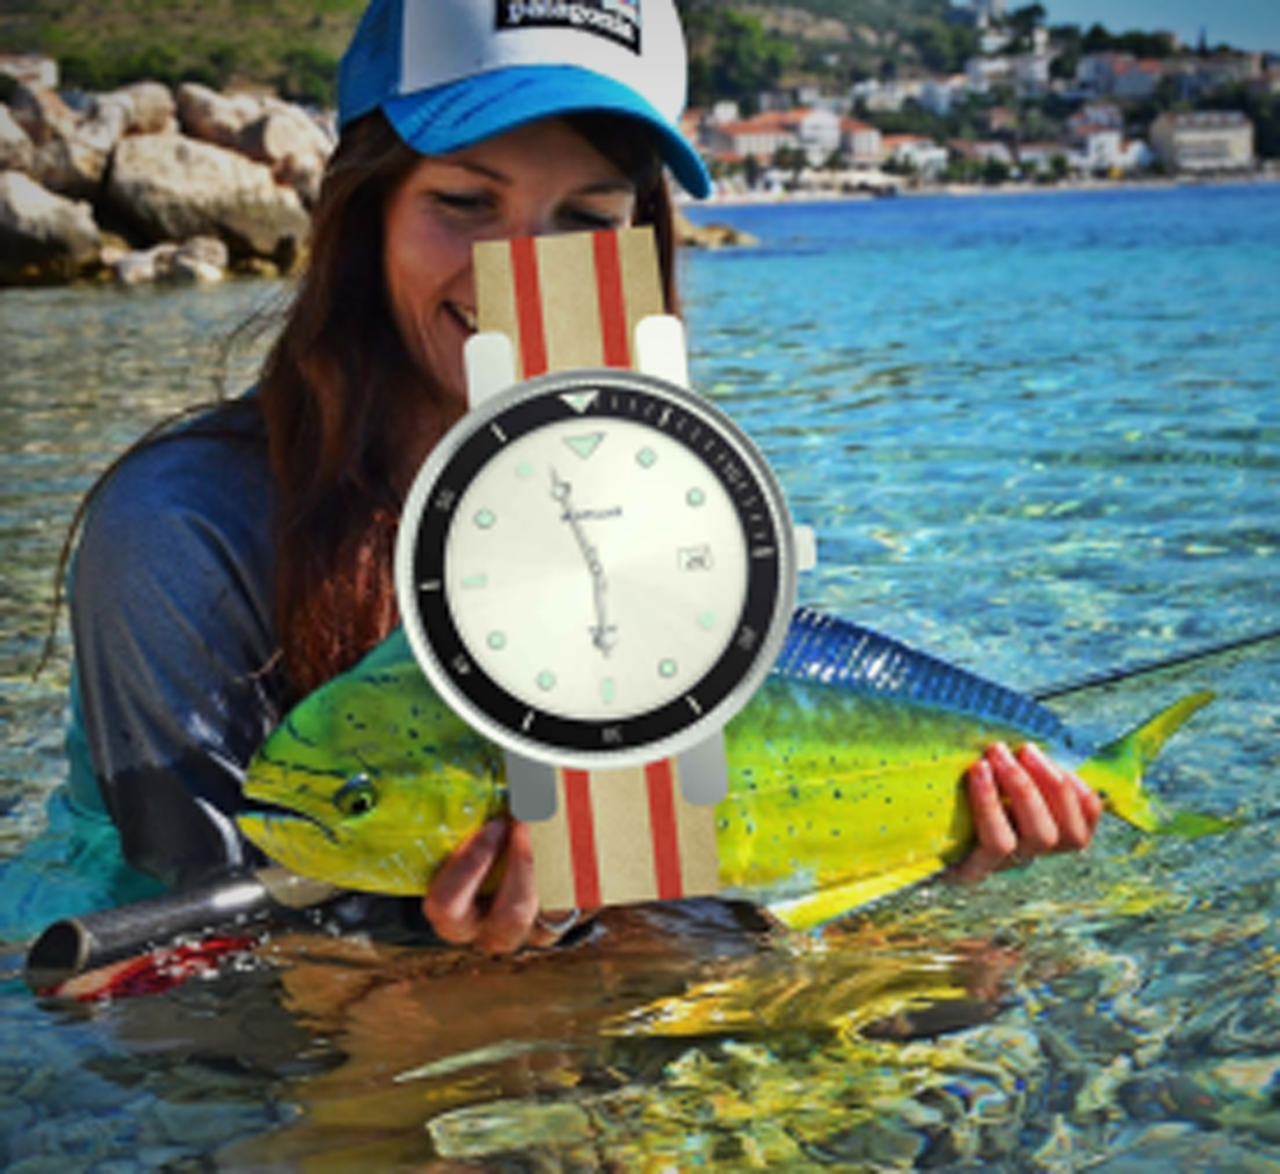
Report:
5h57
